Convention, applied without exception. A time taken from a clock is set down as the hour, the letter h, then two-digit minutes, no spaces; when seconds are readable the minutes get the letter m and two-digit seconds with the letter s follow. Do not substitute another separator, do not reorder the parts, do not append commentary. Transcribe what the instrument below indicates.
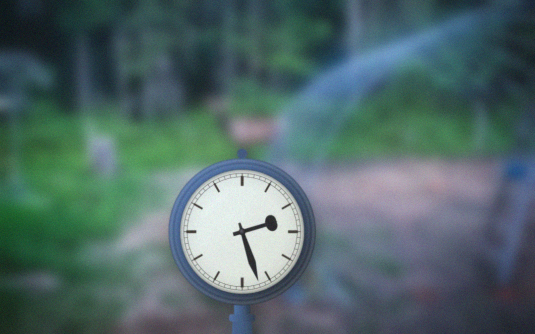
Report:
2h27
